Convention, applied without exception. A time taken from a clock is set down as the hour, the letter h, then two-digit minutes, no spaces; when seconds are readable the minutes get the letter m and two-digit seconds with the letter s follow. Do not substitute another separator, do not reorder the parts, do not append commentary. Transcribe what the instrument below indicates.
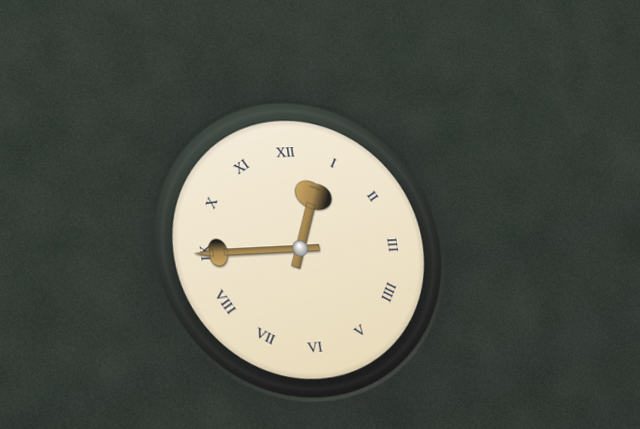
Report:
12h45
